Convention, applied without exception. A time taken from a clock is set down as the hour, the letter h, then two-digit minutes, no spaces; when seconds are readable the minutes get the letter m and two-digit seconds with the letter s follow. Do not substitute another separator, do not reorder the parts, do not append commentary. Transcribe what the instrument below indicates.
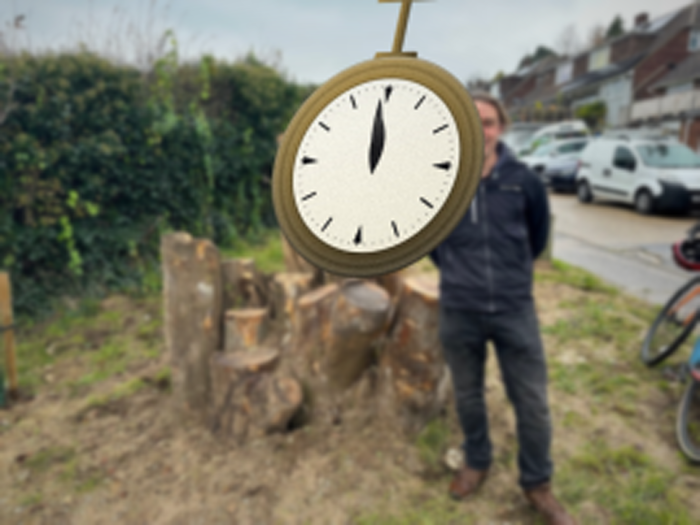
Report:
11h59
